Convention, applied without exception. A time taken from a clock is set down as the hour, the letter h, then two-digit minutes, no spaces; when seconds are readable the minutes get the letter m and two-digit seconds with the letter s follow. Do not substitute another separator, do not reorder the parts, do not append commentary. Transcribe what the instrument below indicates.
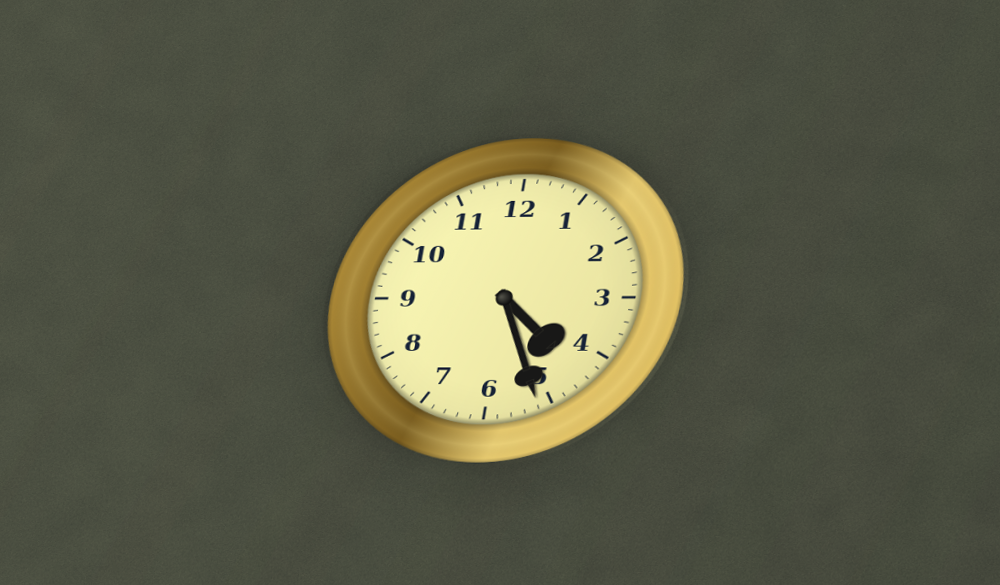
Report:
4h26
